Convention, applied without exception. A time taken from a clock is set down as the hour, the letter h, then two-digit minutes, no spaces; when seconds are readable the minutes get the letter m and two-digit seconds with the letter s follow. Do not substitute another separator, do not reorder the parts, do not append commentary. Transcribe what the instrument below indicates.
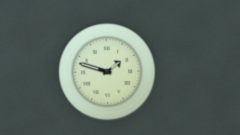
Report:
1h48
